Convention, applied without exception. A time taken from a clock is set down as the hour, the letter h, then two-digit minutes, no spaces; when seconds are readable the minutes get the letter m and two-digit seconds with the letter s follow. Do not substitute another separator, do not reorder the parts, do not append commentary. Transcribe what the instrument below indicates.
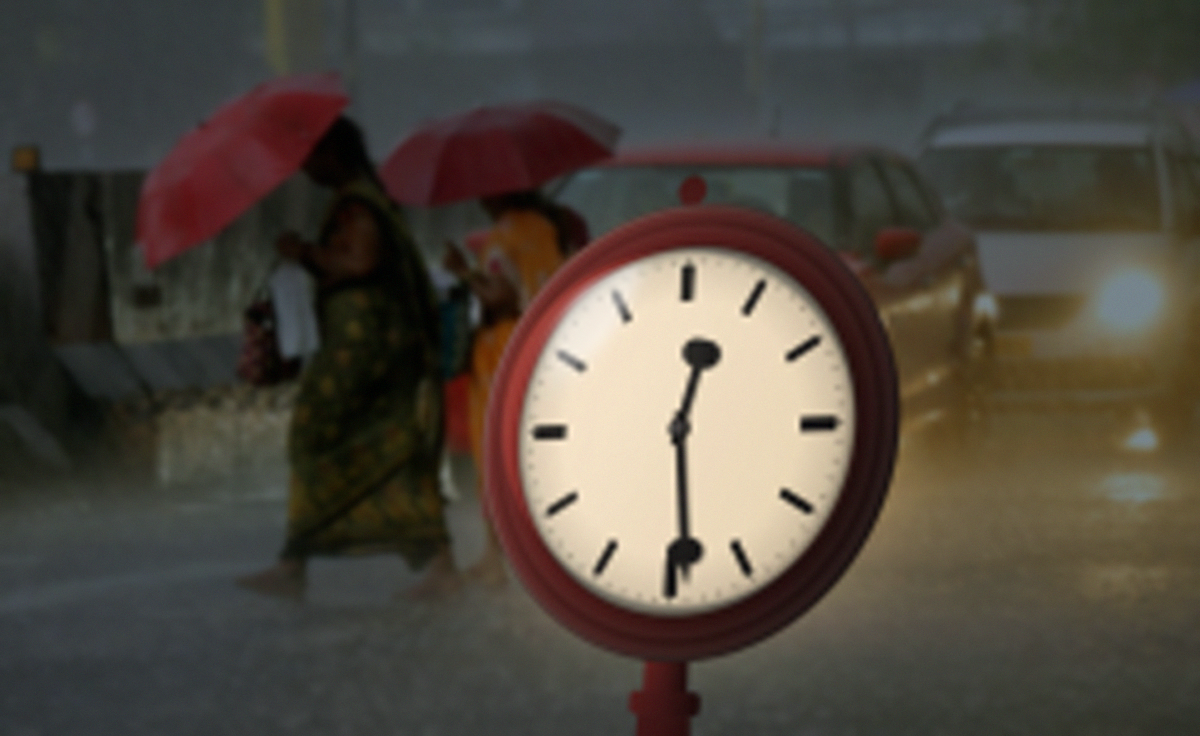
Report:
12h29
